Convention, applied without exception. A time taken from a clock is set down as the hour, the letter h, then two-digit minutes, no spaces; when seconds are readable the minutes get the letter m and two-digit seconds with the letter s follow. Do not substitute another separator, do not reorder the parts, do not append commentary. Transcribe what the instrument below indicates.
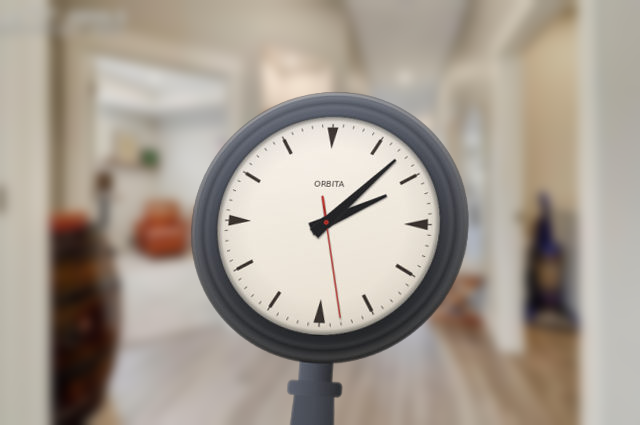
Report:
2h07m28s
